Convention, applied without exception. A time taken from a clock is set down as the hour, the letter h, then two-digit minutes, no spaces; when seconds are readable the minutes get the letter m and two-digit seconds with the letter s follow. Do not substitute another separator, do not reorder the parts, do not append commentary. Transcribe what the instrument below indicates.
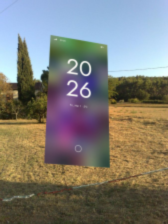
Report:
20h26
